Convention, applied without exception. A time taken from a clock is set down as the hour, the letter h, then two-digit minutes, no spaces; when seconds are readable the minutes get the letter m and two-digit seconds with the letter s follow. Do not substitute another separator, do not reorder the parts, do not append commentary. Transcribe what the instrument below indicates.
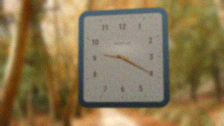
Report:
9h20
